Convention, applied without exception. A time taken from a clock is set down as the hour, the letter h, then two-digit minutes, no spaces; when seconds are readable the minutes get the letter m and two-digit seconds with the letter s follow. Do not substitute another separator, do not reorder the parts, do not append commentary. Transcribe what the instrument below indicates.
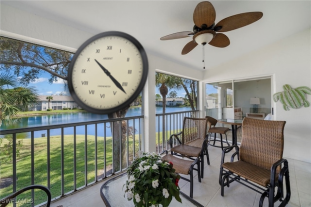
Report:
10h22
